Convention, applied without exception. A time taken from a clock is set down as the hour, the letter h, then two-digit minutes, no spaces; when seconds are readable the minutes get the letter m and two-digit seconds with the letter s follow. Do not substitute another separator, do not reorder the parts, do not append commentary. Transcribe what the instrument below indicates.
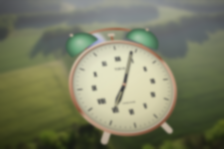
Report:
7h04
